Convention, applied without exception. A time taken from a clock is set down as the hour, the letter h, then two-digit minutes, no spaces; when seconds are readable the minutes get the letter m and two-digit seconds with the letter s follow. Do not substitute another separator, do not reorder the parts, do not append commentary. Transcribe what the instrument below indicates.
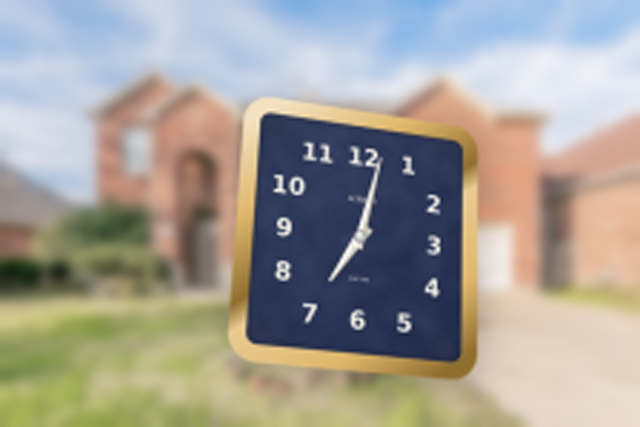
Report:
7h02
